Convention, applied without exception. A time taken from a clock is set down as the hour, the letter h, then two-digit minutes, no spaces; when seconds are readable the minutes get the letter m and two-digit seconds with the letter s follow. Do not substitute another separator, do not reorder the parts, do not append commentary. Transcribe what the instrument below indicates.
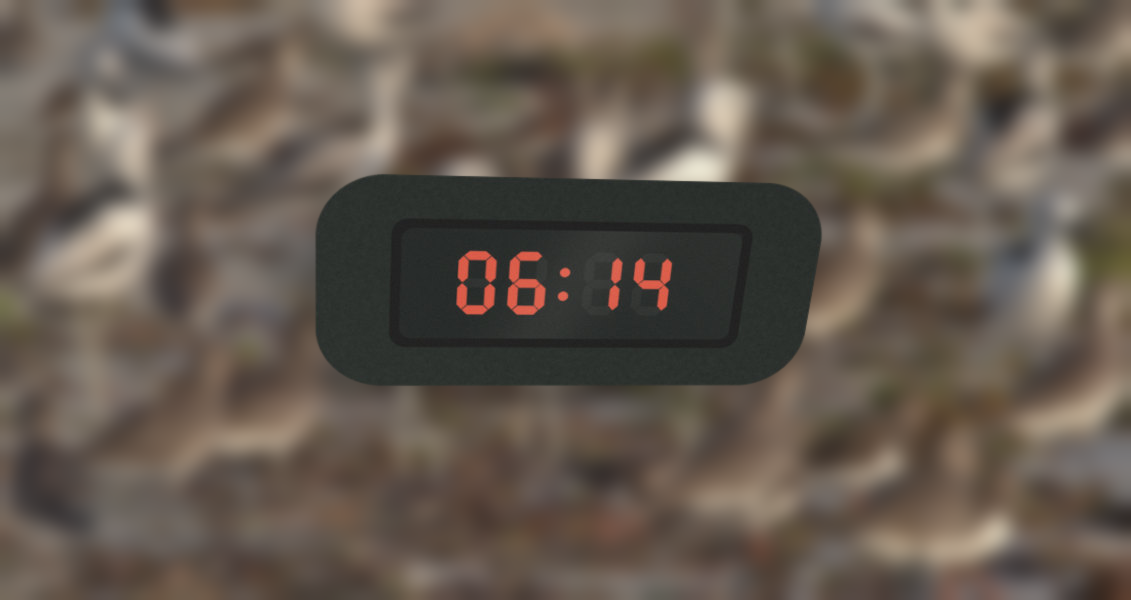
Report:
6h14
